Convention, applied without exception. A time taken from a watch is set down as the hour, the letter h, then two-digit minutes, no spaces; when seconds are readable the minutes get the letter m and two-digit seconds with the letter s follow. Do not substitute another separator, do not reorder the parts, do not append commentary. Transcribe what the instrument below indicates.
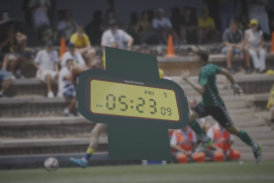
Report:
5h23m09s
